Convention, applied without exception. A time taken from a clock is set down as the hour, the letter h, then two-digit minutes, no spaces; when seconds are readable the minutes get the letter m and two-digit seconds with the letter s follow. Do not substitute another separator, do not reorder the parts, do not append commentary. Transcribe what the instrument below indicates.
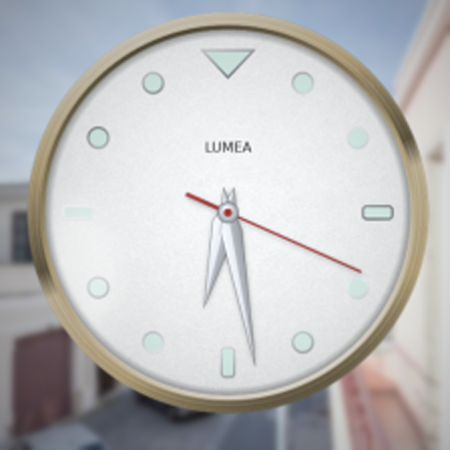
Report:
6h28m19s
